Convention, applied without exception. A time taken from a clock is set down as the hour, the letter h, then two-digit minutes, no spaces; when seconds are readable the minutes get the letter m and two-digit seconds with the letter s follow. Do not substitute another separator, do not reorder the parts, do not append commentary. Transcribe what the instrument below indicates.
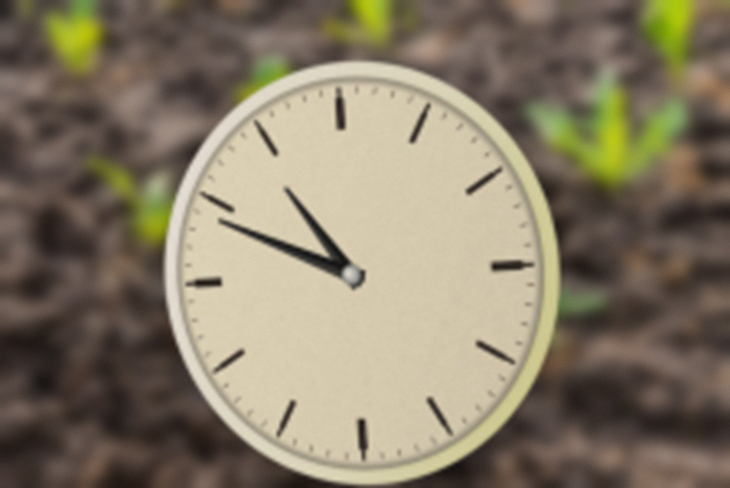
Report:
10h49
